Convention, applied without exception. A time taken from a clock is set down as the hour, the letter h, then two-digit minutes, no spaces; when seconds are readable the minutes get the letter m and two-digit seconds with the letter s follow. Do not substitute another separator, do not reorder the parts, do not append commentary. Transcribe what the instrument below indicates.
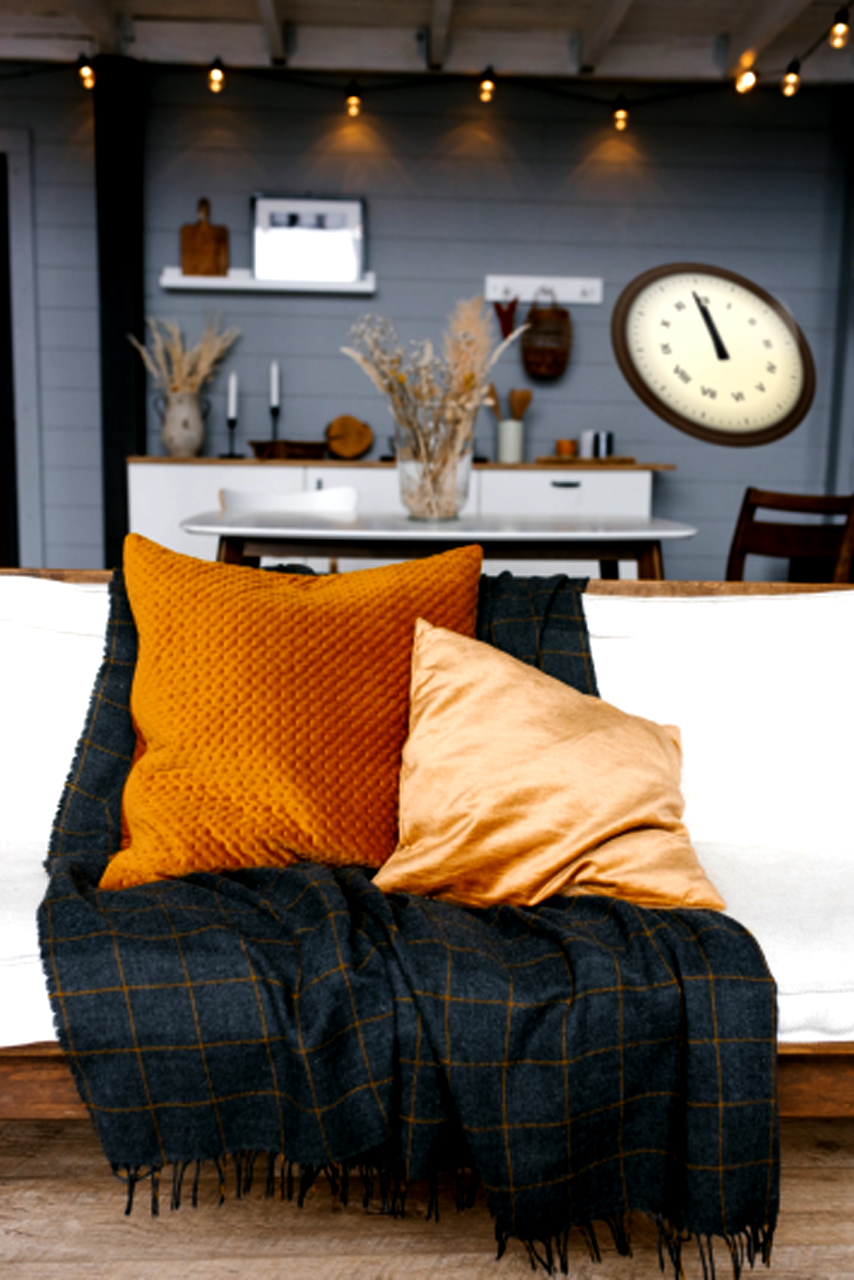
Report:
11h59
